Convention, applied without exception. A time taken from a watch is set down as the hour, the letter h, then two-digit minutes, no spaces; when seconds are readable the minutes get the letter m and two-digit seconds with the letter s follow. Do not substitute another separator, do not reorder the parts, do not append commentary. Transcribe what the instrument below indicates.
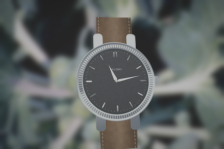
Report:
11h13
